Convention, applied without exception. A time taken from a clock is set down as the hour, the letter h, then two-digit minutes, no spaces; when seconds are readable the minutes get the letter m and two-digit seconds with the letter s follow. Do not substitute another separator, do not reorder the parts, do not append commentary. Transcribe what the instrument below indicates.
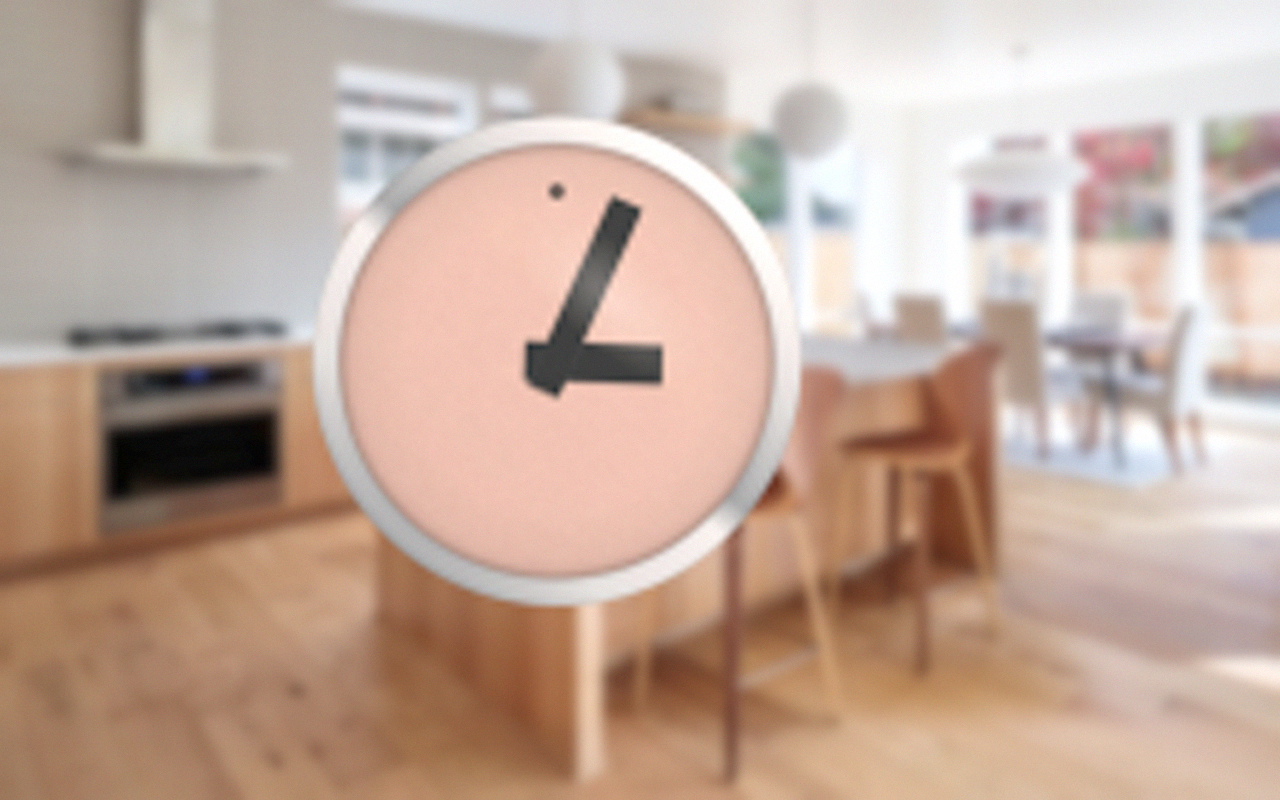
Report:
3h04
